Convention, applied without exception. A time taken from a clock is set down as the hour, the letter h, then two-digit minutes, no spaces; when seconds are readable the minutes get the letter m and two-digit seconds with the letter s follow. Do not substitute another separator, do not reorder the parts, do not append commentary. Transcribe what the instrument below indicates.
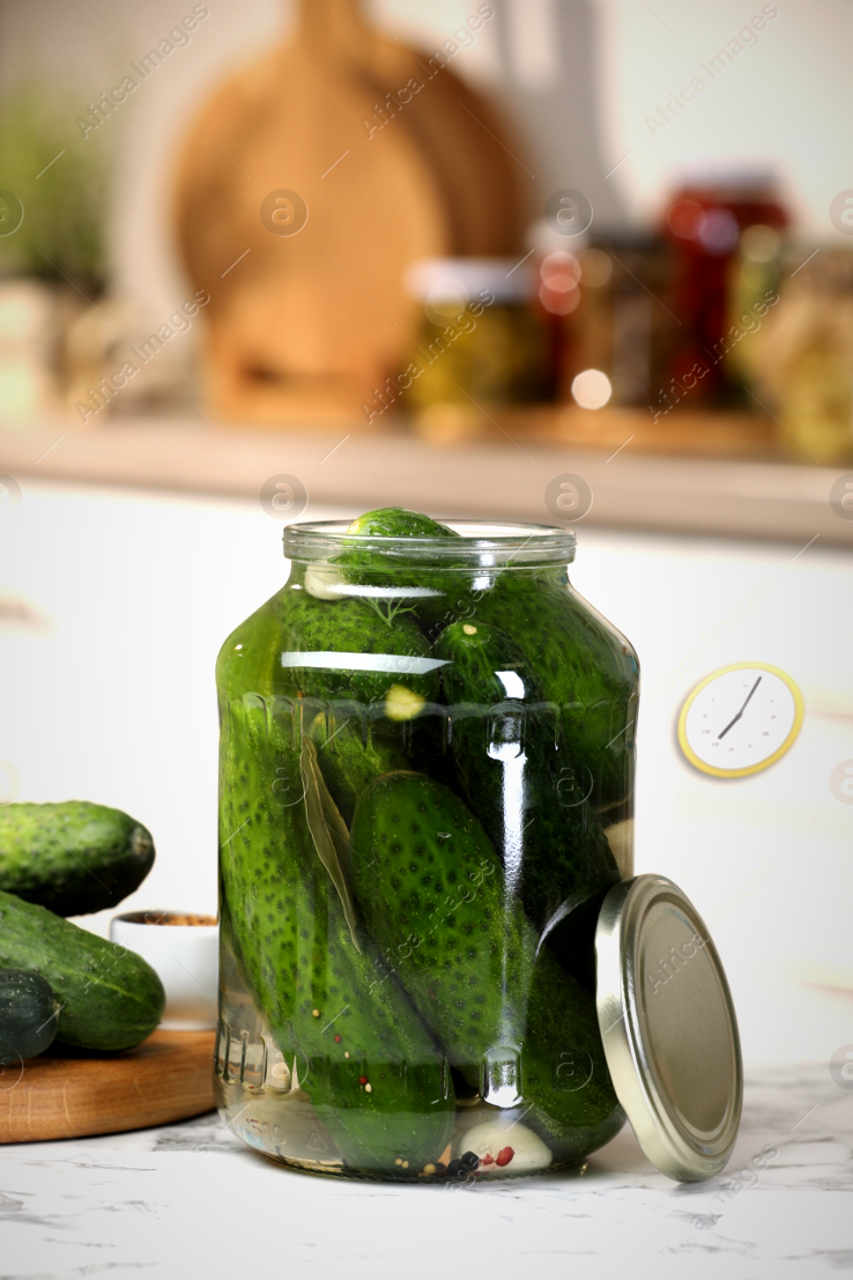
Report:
7h03
